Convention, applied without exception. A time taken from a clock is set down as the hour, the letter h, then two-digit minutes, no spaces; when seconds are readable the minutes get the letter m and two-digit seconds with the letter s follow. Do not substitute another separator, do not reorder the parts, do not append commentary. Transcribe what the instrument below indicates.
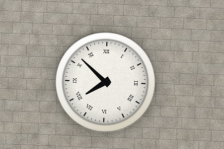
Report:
7h52
